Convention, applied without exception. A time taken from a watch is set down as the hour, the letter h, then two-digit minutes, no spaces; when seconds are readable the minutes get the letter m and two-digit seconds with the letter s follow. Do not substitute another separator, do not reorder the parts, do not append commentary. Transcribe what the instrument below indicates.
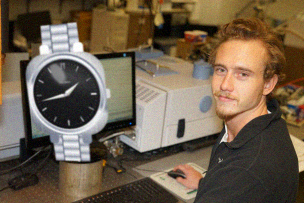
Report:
1h43
